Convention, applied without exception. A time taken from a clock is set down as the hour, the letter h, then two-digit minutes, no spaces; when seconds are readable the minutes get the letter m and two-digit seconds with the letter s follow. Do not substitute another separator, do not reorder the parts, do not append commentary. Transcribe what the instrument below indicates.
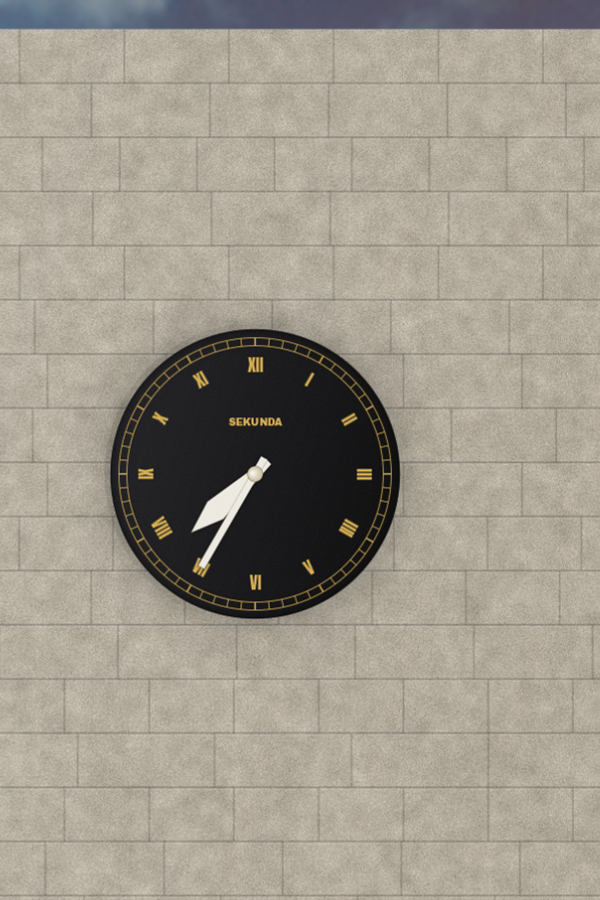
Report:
7h35
